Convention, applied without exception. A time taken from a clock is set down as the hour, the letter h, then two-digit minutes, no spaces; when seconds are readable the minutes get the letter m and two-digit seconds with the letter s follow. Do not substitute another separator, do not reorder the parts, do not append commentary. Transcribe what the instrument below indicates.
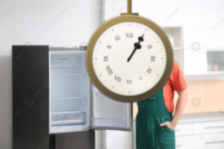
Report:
1h05
